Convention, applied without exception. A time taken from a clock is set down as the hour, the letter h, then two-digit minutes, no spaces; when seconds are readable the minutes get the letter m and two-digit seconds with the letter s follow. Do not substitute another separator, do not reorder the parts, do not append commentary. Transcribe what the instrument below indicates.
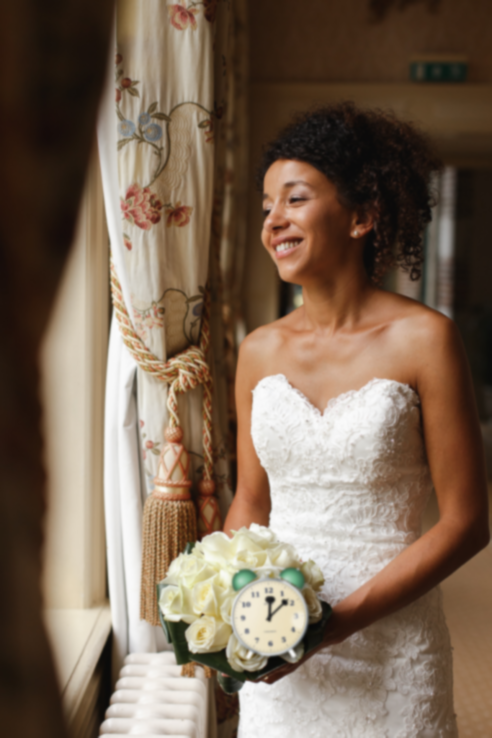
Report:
12h08
